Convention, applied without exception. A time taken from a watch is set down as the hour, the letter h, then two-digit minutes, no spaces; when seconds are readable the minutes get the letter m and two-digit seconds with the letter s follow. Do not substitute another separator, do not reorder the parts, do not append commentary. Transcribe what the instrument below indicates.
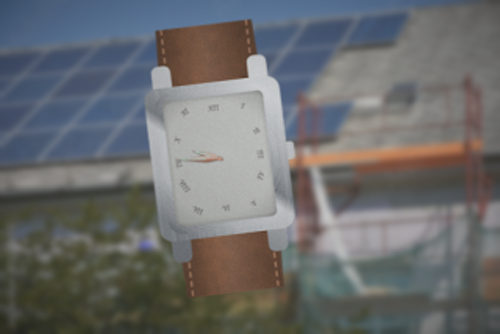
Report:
9h46
